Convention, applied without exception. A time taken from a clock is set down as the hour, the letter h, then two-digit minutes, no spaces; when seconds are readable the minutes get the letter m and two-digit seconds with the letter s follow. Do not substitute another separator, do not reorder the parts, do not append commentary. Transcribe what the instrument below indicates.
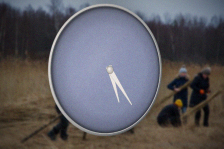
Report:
5h24
